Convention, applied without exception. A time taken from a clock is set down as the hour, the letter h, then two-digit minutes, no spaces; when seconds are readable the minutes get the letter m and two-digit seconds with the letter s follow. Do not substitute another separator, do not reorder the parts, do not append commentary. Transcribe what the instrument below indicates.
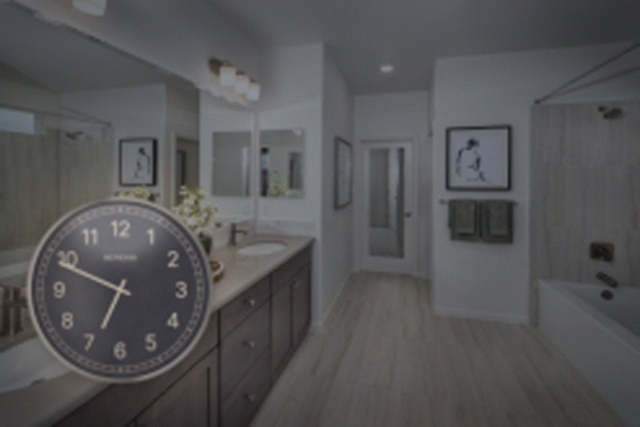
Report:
6h49
